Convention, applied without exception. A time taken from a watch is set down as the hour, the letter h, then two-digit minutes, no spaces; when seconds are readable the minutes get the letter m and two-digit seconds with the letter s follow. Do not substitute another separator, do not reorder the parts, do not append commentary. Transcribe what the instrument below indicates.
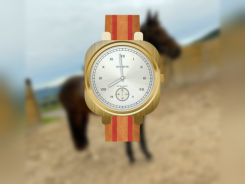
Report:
7h59
